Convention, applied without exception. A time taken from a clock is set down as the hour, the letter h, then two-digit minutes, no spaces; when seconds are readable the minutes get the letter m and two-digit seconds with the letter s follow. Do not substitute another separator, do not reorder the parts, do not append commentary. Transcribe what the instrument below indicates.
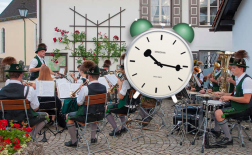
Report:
10h16
